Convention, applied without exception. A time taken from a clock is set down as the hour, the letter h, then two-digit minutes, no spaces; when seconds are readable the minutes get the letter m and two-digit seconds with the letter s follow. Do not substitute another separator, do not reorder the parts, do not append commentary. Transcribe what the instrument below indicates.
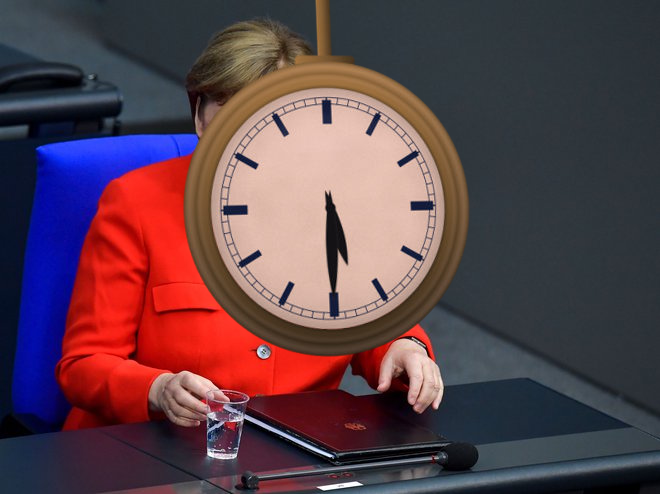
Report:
5h30
